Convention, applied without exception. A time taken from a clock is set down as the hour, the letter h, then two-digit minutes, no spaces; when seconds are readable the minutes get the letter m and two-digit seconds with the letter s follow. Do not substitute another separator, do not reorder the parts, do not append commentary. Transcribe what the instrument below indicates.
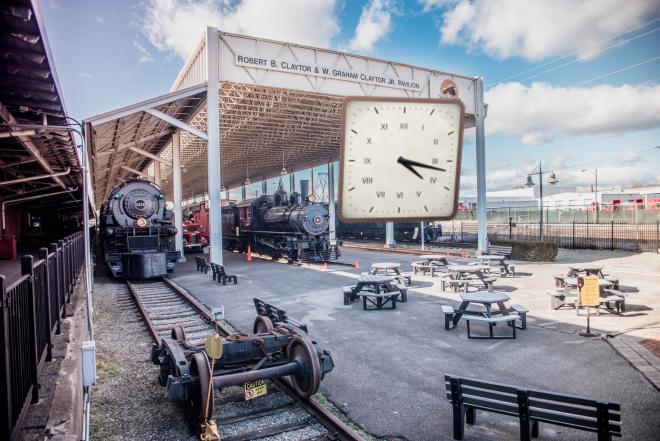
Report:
4h17
